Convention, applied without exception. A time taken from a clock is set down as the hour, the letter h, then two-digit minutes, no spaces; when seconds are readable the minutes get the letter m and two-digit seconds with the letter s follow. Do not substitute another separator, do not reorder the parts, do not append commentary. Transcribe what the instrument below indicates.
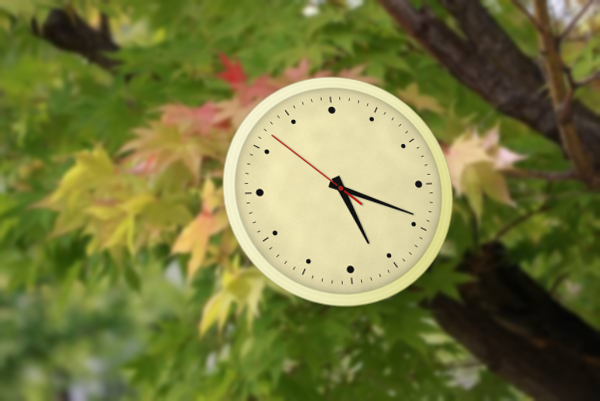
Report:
5h18m52s
